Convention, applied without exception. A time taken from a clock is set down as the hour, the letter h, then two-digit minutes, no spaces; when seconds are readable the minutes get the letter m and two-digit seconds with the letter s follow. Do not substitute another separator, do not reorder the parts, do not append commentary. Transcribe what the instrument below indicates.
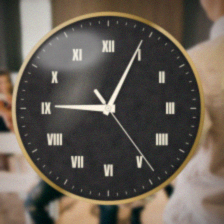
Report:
9h04m24s
